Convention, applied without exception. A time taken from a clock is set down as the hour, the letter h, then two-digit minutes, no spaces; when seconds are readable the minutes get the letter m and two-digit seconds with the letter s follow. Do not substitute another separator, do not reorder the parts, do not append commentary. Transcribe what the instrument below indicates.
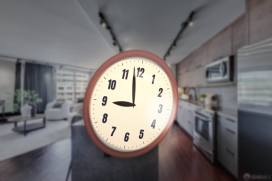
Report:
8h58
